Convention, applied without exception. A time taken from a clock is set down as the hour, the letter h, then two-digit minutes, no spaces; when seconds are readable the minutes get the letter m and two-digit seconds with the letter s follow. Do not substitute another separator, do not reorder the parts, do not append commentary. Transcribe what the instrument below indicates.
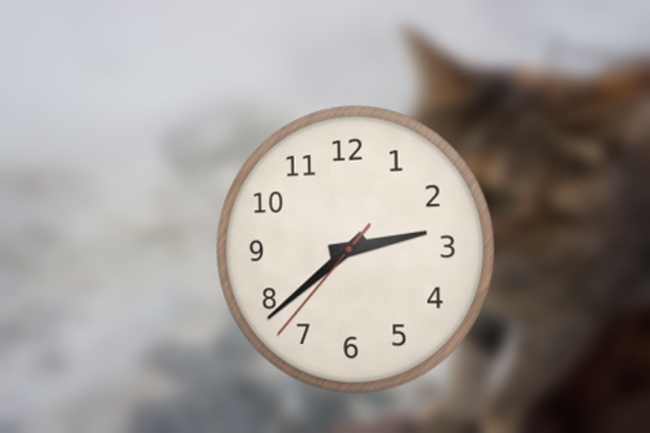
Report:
2h38m37s
